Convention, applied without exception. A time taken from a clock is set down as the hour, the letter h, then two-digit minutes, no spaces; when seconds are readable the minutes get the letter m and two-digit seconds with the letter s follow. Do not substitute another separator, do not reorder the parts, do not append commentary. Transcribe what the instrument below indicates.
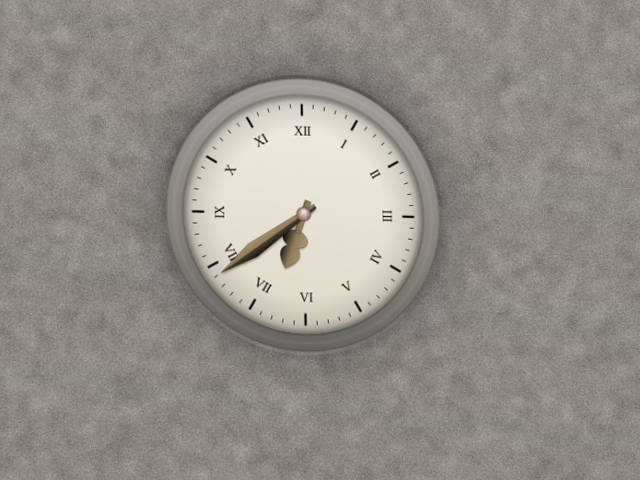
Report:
6h39
